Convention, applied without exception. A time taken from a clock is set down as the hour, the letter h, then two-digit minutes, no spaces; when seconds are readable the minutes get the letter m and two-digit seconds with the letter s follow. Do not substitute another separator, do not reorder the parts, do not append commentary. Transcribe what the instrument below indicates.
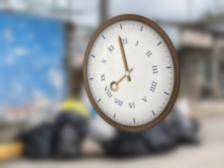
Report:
7h59
